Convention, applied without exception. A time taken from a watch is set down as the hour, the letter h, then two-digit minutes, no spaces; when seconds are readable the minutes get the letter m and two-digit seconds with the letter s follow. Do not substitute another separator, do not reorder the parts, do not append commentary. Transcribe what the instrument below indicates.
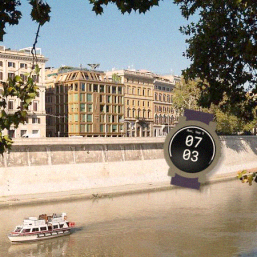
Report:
7h03
